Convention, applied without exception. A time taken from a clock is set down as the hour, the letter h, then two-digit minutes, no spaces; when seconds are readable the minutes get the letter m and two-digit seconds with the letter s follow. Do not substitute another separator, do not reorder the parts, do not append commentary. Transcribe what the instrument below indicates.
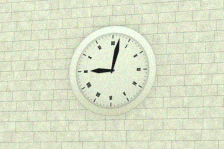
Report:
9h02
